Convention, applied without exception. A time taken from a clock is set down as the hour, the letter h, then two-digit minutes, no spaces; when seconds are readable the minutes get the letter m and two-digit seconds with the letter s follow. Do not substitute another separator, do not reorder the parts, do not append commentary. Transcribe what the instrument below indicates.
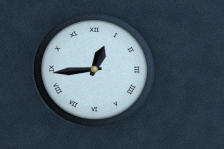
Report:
12h44
